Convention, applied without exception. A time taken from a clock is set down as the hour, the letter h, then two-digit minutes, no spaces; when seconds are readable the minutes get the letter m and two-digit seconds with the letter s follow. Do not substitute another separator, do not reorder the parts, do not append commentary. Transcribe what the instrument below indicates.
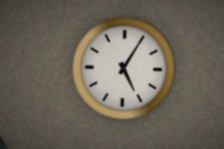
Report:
5h05
